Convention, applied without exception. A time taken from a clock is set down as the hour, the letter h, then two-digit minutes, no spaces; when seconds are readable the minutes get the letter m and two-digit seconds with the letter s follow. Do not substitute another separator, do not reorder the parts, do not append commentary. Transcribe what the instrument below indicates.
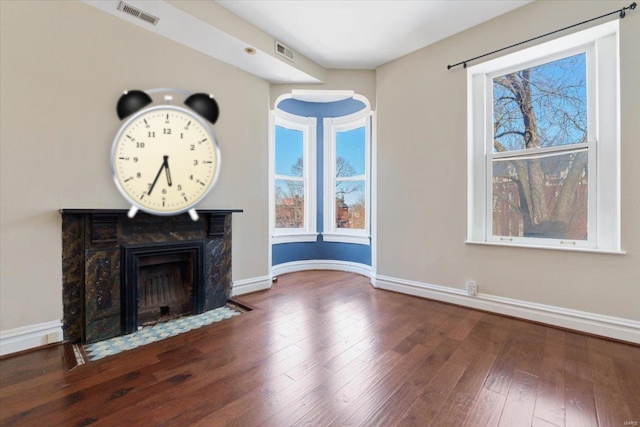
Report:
5h34
